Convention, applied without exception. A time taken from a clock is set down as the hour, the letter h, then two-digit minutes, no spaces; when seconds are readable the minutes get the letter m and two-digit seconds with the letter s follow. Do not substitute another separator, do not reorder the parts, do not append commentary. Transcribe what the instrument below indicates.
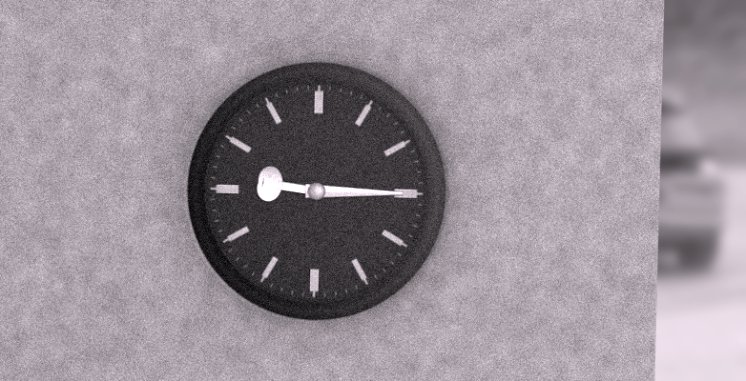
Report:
9h15
